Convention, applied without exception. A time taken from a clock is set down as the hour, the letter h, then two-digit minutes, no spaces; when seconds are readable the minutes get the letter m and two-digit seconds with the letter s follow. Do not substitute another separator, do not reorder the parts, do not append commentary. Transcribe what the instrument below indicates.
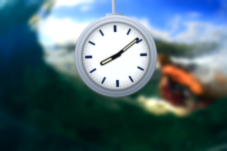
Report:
8h09
